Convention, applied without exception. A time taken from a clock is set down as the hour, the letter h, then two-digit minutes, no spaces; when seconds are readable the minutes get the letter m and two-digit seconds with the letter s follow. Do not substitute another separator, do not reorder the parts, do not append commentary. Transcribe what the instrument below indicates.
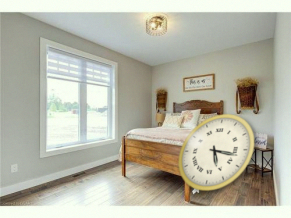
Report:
5h17
